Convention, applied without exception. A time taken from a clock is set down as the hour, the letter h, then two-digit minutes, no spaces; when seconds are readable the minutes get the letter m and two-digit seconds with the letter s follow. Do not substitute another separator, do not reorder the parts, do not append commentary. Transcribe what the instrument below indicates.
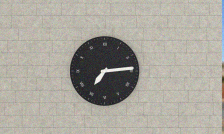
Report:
7h14
